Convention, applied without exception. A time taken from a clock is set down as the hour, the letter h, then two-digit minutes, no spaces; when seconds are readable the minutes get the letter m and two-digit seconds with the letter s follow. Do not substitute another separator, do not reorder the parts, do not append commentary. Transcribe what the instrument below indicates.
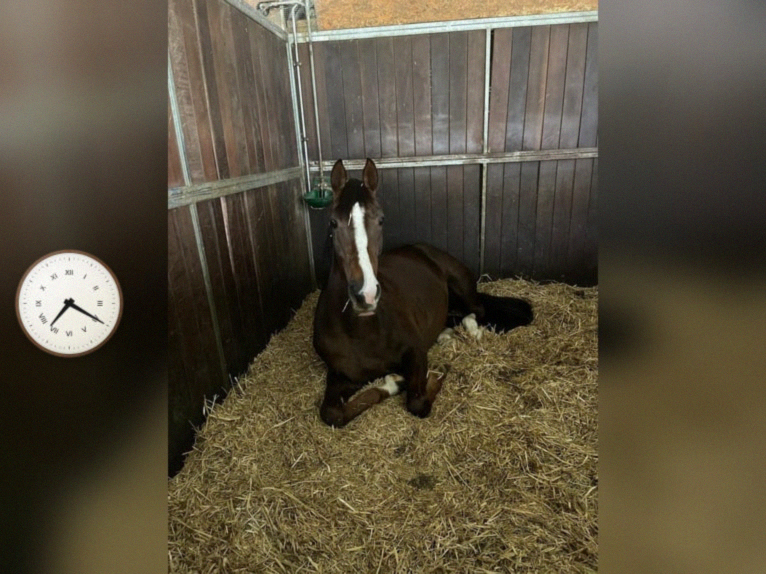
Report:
7h20
